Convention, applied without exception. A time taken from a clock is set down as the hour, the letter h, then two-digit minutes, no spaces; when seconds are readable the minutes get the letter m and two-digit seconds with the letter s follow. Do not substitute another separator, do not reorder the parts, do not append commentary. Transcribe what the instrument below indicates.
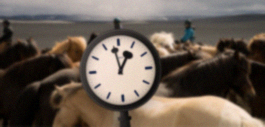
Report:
12h58
